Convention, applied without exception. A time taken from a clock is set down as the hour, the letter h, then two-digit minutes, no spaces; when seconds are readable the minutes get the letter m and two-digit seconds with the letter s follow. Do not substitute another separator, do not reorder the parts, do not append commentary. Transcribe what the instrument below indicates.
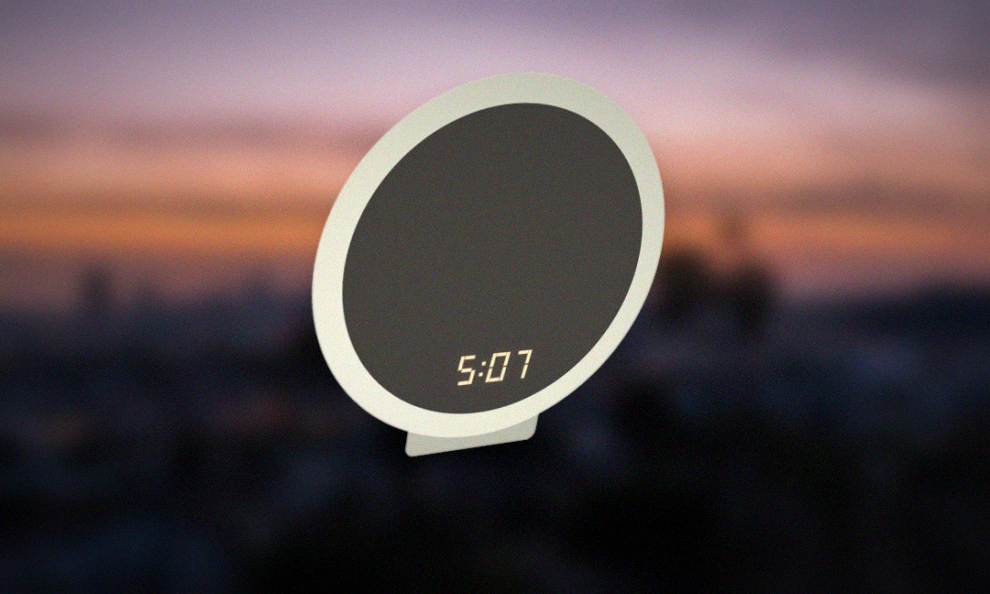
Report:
5h07
